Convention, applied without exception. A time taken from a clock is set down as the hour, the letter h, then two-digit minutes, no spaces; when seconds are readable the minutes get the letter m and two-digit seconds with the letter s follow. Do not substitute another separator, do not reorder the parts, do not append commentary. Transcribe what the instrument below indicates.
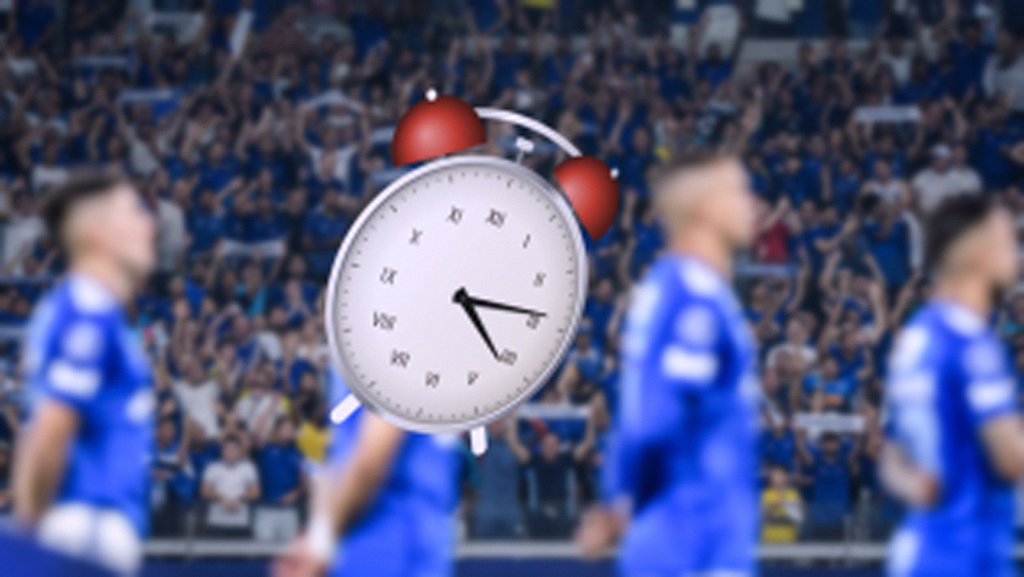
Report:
4h14
